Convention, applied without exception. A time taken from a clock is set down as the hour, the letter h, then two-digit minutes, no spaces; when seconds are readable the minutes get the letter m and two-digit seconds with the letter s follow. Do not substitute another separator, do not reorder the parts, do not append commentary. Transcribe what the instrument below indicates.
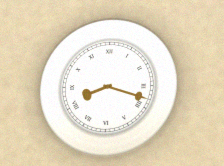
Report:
8h18
